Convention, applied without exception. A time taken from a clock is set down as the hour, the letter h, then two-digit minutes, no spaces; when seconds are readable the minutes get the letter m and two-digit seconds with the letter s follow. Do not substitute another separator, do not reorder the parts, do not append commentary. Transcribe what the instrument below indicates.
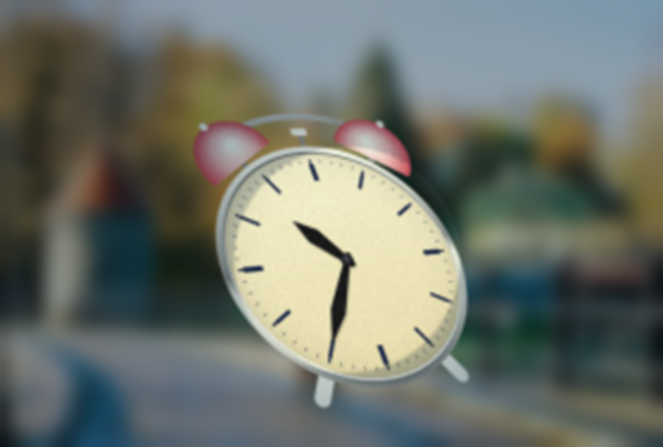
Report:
10h35
